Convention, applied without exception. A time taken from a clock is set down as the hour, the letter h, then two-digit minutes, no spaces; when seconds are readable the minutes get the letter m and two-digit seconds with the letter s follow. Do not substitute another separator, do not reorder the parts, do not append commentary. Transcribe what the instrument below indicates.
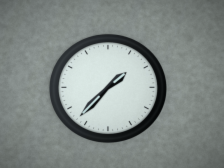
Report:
1h37
